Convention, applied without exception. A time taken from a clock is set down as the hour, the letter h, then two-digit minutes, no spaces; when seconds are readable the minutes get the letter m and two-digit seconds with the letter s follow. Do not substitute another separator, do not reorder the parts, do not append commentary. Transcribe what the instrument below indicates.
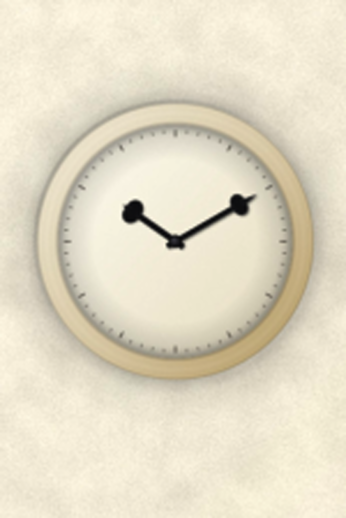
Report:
10h10
